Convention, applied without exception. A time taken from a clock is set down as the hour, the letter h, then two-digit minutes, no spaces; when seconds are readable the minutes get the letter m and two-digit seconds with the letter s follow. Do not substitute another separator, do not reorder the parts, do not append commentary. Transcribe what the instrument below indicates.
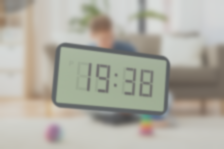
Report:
19h38
